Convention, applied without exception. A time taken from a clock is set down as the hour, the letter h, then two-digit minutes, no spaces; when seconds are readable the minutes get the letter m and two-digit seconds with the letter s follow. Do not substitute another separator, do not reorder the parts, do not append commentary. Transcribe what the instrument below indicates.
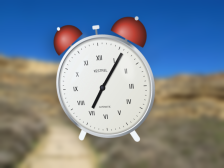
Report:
7h06
